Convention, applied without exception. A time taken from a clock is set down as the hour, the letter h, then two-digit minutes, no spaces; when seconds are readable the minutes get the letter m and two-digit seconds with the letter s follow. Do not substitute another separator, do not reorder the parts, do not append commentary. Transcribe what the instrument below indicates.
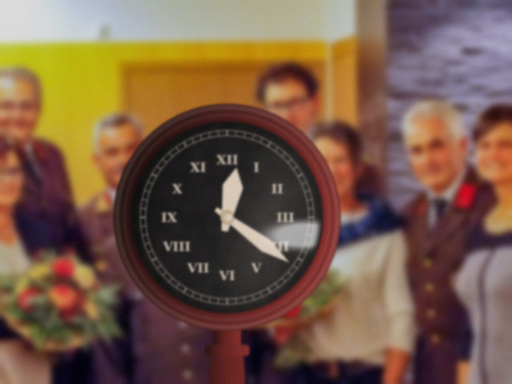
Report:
12h21
